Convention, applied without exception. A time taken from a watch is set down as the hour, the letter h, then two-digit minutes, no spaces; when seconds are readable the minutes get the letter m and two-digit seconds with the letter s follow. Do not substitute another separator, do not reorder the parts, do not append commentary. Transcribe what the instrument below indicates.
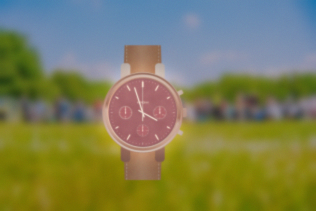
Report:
3h57
